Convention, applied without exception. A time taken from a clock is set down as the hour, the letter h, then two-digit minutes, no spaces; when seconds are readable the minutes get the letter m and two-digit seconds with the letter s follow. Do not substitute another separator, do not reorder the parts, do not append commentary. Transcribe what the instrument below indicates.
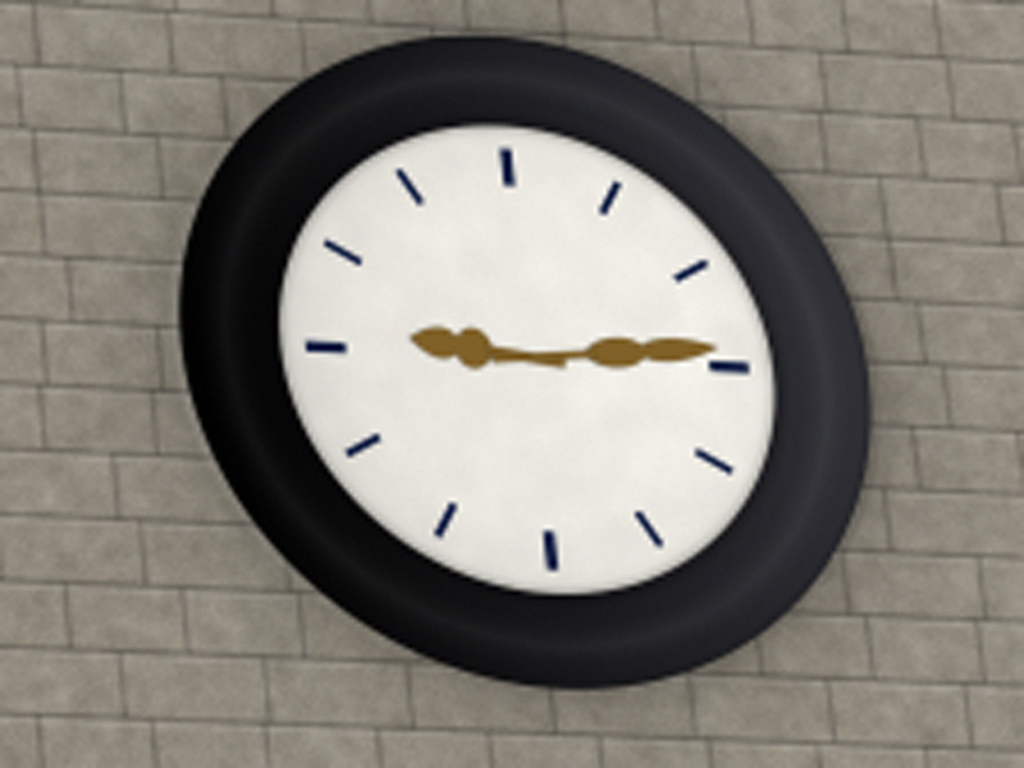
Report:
9h14
